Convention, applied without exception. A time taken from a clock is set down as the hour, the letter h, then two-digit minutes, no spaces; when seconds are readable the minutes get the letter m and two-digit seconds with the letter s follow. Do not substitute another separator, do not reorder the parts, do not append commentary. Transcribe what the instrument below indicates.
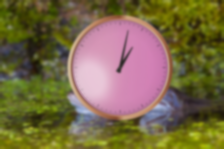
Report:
1h02
